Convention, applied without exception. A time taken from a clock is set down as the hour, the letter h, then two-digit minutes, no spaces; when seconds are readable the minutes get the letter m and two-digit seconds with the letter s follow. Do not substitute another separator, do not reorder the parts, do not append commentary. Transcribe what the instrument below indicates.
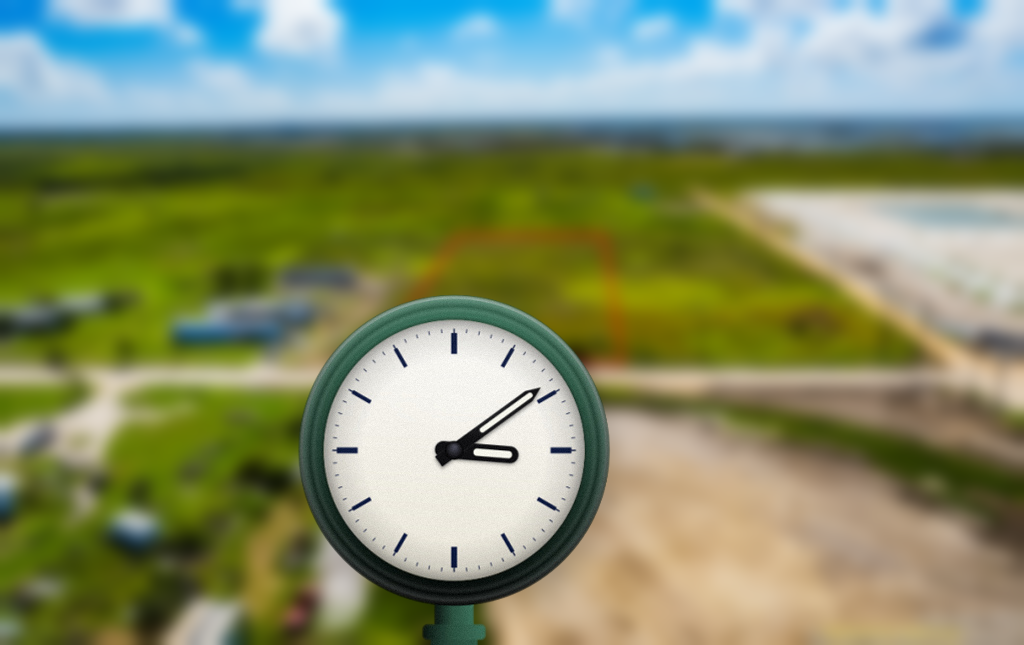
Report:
3h09
